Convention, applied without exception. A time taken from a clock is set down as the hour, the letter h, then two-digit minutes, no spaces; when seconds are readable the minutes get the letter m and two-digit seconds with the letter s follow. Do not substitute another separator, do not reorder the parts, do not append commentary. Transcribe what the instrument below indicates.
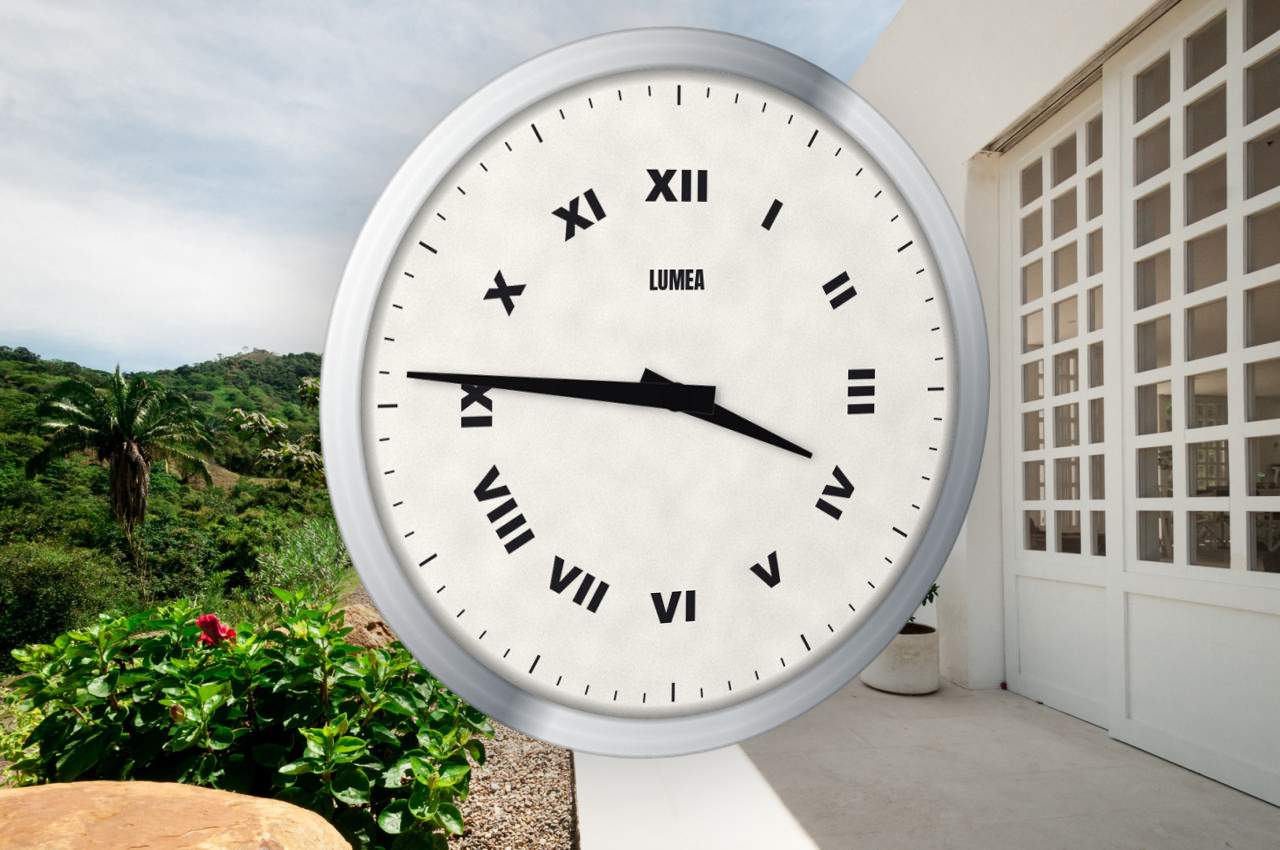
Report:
3h46
